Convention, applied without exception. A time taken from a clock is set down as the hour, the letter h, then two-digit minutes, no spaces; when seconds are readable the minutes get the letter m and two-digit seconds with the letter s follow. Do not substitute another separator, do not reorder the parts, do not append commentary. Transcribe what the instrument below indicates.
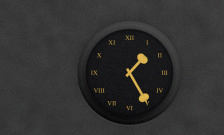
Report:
1h25
